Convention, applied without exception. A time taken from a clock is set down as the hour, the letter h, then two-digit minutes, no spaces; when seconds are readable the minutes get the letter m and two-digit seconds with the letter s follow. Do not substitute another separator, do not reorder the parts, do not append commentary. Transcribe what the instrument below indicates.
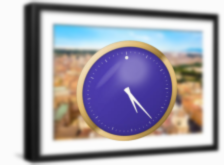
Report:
5h24
